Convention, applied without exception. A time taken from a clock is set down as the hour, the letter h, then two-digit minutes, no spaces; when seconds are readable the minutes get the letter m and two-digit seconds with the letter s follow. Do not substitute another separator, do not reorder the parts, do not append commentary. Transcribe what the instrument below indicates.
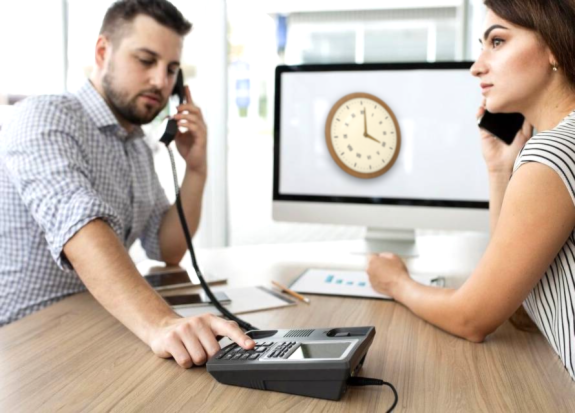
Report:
4h01
